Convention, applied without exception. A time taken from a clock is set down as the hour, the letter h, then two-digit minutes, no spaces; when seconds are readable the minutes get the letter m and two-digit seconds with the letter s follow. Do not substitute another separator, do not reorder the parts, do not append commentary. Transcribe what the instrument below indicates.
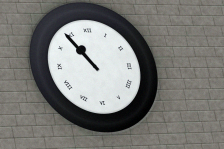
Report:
10h54
